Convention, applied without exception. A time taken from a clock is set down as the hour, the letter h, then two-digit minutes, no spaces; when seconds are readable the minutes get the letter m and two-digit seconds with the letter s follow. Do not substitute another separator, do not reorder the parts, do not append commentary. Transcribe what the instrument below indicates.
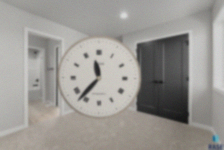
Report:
11h37
